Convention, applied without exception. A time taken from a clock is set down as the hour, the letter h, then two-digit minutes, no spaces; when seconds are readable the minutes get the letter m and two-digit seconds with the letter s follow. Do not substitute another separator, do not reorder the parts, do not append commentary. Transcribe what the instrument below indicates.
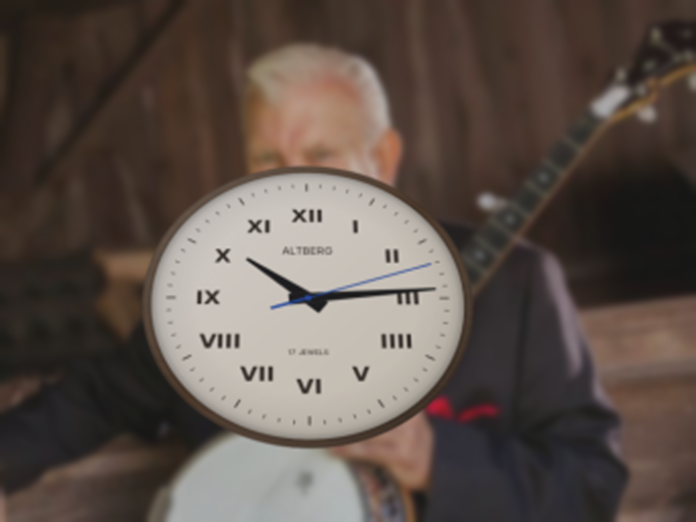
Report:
10h14m12s
